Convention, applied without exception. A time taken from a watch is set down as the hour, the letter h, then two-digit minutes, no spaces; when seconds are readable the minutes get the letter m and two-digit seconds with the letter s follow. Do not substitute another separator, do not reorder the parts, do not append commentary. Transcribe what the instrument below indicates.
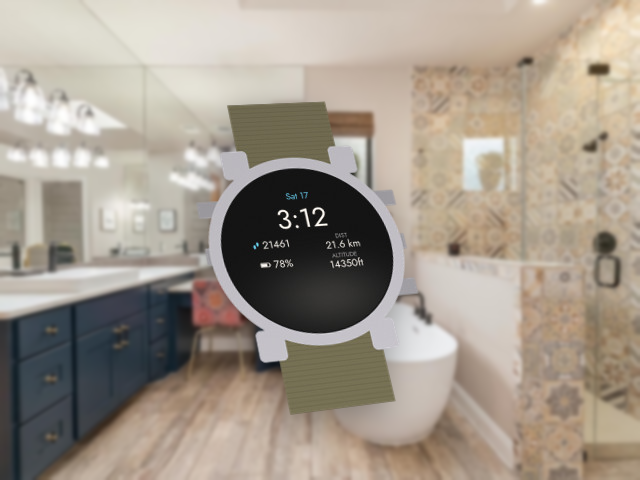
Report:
3h12
